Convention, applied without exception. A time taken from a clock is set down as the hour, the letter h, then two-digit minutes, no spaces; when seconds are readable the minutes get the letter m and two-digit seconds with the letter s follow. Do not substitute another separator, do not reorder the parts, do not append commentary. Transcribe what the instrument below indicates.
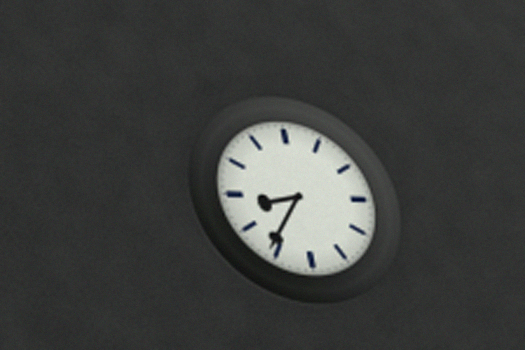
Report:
8h36
